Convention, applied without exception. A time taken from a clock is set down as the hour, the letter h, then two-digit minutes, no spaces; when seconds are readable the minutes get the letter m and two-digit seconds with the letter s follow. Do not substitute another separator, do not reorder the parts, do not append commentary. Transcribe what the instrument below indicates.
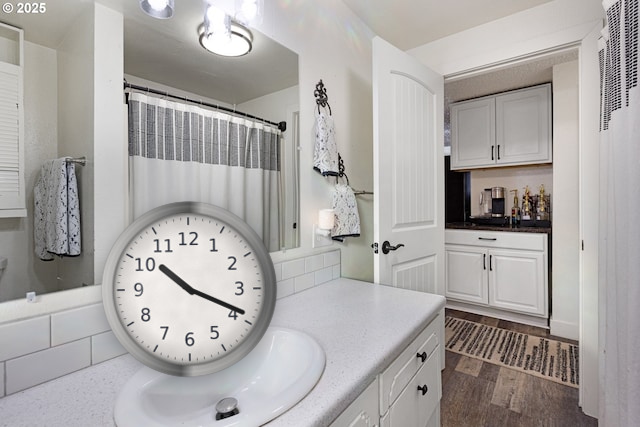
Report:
10h19
